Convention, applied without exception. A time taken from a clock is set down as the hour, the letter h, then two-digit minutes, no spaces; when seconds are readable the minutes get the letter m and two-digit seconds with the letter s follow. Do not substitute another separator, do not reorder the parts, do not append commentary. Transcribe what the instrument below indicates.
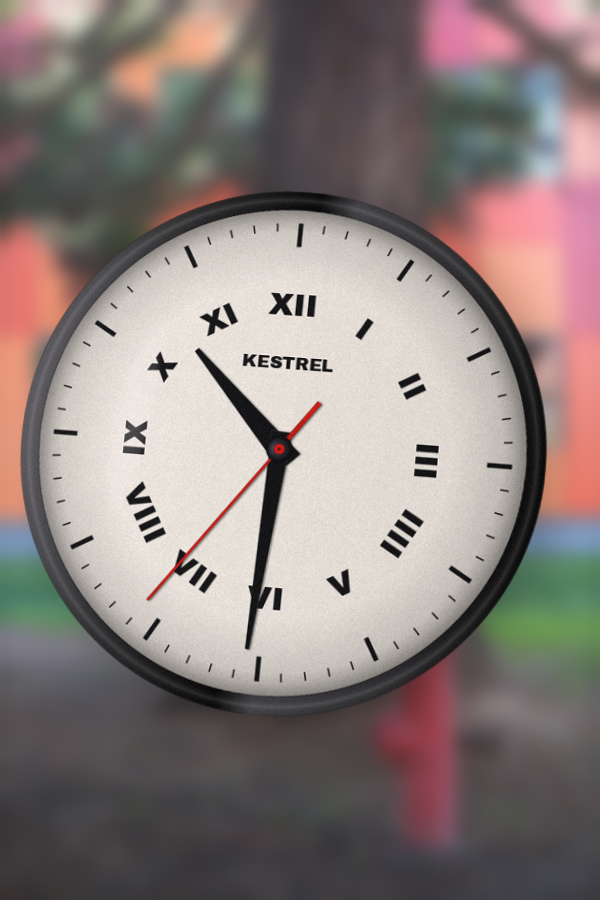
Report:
10h30m36s
